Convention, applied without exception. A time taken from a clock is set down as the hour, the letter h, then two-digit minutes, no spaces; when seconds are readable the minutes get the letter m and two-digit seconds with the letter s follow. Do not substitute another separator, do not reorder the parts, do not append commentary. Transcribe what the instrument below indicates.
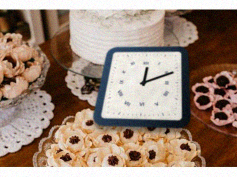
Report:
12h11
